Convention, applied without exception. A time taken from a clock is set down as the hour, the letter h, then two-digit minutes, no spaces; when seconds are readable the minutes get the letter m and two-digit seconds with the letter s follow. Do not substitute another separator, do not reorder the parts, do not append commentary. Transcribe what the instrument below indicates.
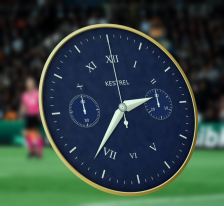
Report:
2h37
